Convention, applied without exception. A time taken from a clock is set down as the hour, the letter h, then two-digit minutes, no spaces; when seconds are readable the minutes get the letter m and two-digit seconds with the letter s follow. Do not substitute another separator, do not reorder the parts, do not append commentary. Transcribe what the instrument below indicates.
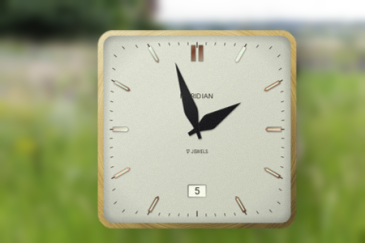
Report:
1h57
